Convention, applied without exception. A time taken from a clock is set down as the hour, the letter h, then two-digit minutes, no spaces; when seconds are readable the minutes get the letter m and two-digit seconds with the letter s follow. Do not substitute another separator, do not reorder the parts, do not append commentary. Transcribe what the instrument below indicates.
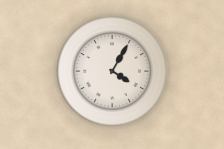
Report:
4h05
